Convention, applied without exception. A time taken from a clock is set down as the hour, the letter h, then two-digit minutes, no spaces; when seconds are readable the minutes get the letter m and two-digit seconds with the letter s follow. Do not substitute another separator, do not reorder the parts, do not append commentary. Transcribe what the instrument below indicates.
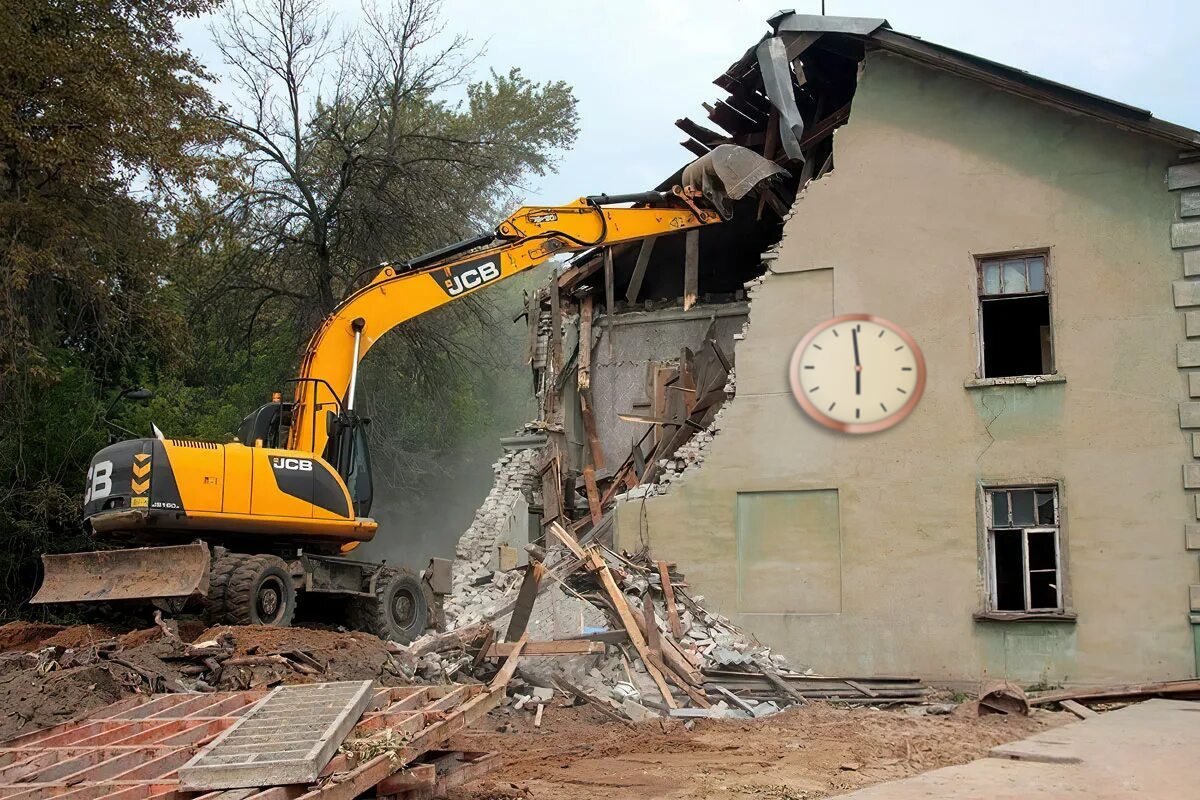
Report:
5h59
